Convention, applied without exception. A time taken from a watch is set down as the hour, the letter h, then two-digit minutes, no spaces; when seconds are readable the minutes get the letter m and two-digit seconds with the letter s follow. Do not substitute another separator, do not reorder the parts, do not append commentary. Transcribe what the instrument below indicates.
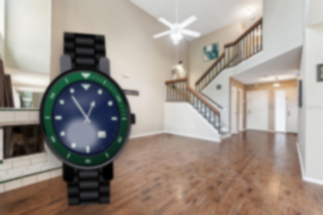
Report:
12h54
